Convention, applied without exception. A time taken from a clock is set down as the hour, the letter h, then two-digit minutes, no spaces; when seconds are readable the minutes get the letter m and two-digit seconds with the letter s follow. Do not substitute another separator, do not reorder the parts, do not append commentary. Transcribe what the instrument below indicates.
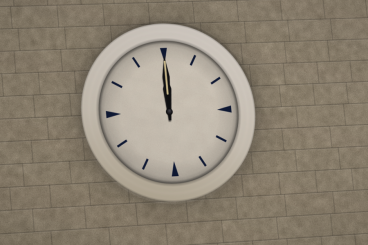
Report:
12h00
